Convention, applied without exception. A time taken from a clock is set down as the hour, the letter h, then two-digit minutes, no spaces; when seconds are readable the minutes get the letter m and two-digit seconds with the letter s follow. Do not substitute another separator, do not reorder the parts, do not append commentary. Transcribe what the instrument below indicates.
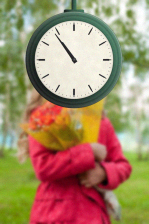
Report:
10h54
